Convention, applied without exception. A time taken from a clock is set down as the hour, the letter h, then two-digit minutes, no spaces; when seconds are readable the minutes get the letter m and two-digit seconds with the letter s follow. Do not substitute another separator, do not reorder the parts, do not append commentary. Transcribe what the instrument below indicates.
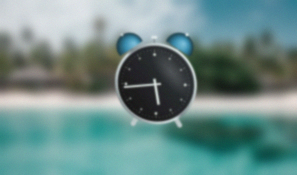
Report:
5h44
